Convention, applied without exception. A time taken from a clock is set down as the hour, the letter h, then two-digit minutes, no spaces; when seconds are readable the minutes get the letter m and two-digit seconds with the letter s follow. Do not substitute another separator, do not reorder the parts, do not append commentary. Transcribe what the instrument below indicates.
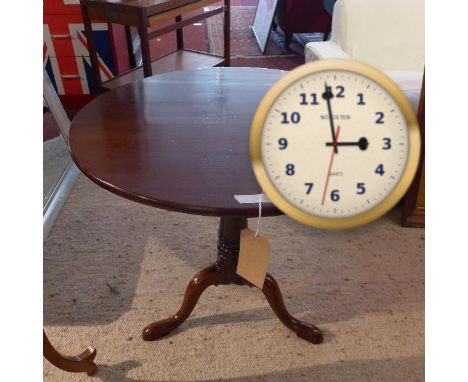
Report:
2h58m32s
